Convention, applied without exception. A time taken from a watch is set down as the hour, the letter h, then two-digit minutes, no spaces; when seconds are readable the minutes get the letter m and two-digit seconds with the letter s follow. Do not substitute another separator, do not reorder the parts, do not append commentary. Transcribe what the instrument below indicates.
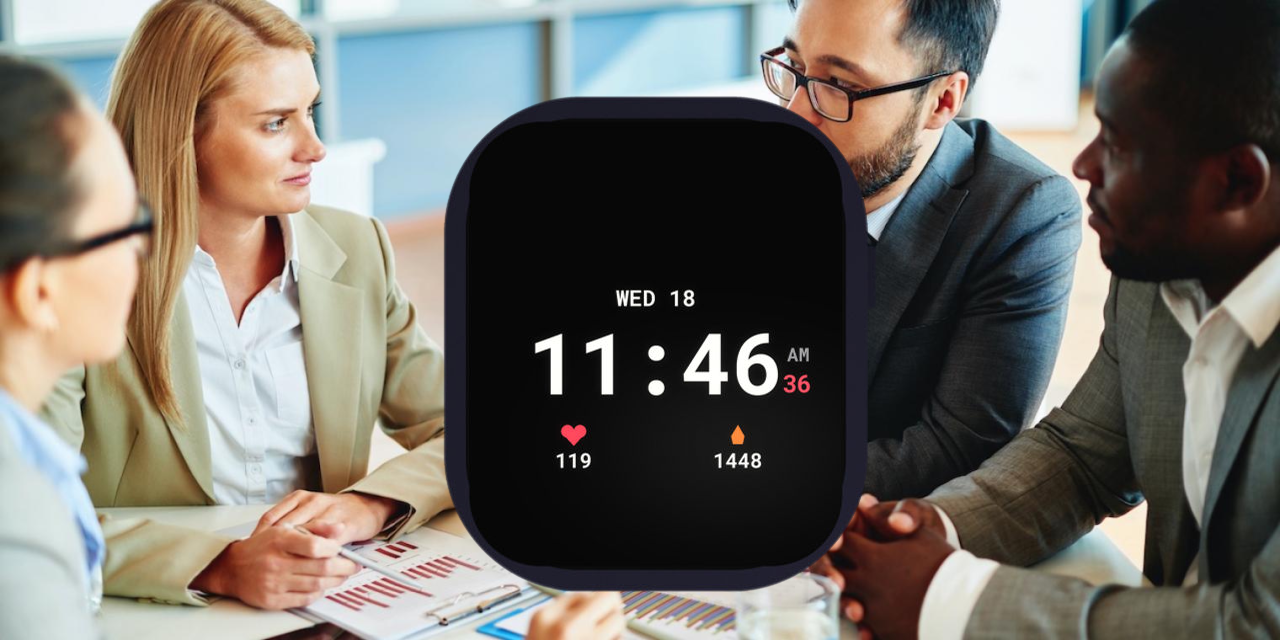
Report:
11h46m36s
